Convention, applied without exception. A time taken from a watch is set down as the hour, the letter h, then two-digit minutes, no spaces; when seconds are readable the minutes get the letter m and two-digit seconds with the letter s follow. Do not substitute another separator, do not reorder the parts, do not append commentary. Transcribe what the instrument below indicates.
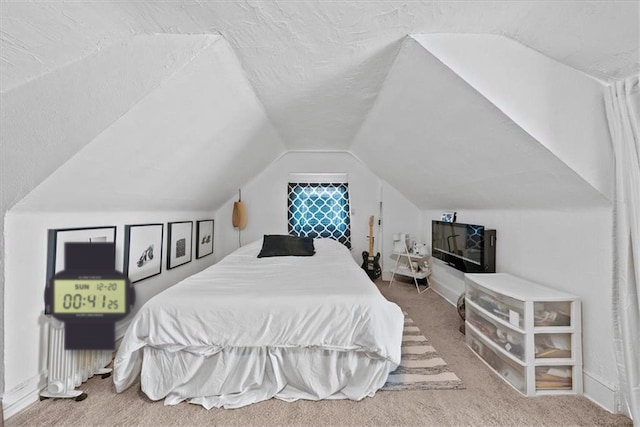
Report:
0h41
